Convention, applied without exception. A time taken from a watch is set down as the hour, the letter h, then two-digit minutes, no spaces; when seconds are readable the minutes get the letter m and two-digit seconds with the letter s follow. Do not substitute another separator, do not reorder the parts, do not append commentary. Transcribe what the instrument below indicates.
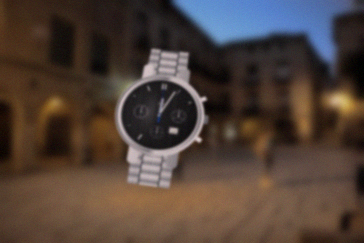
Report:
12h04
